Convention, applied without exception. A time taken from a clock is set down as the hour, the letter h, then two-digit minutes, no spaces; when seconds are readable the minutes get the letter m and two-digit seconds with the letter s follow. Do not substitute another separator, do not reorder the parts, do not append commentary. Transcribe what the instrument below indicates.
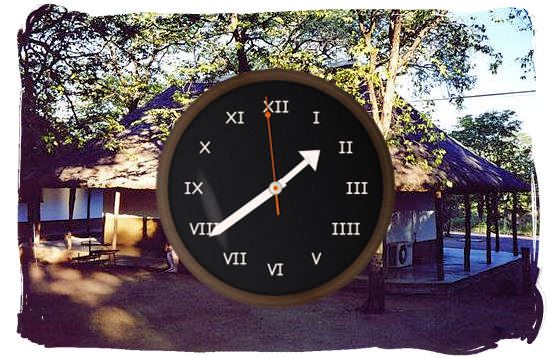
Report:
1h38m59s
